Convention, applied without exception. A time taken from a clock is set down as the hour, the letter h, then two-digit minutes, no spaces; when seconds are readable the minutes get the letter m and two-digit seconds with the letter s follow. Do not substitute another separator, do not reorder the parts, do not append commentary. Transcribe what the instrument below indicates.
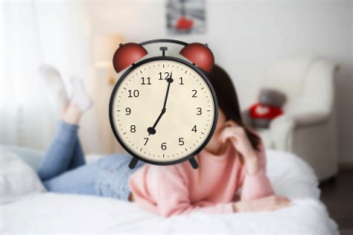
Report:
7h02
